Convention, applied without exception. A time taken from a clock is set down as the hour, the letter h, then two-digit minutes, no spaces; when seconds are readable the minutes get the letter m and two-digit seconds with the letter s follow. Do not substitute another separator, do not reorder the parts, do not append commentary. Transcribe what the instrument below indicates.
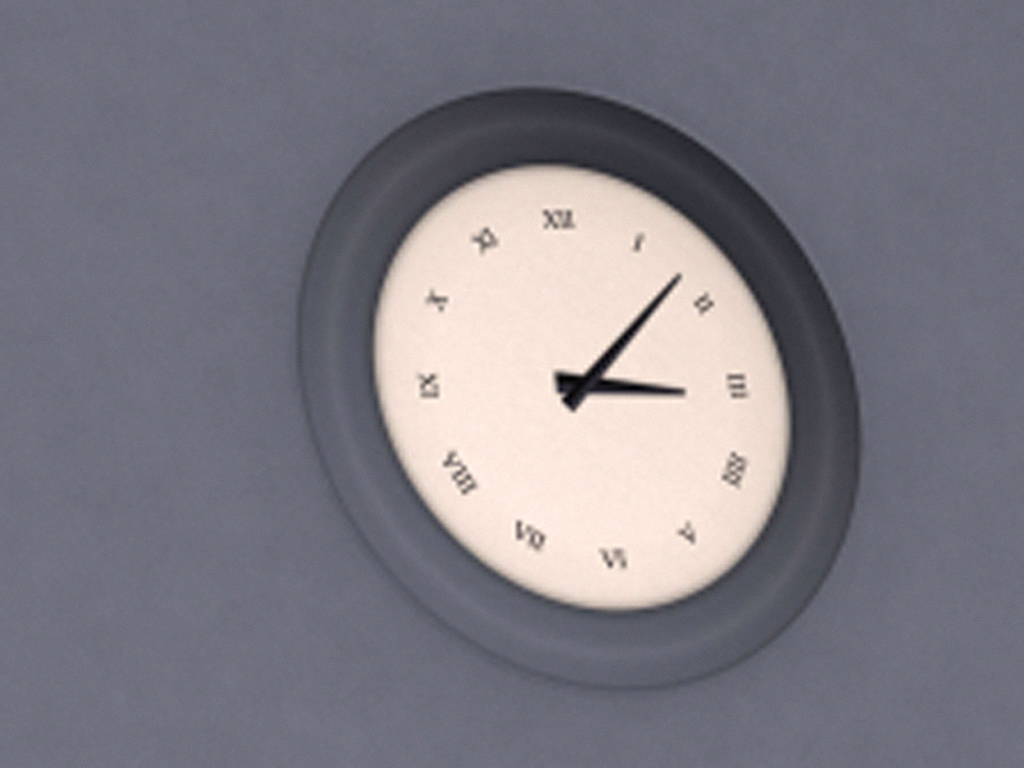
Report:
3h08
